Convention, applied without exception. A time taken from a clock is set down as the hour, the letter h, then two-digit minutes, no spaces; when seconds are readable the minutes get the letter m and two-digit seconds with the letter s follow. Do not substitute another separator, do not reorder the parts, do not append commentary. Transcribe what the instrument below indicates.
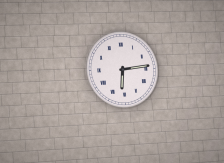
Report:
6h14
